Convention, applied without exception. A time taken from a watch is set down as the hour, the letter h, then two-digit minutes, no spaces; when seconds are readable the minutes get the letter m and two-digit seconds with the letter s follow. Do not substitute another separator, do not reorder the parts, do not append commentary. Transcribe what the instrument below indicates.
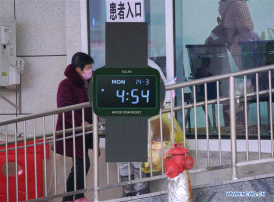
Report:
4h54
